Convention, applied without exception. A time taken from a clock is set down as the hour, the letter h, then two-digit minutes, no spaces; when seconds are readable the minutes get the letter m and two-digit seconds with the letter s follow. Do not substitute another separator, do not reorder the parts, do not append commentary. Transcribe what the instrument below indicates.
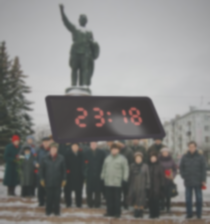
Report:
23h18
